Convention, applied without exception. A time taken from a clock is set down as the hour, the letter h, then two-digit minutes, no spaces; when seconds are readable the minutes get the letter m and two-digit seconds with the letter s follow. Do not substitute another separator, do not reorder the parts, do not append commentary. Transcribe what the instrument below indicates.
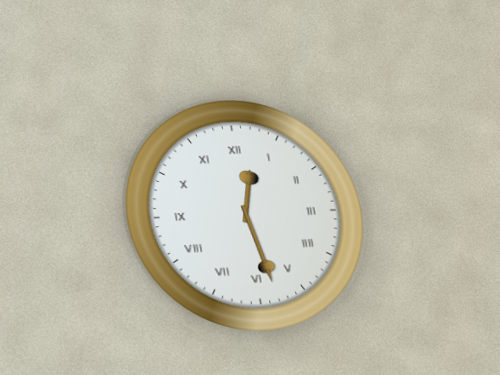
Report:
12h28
